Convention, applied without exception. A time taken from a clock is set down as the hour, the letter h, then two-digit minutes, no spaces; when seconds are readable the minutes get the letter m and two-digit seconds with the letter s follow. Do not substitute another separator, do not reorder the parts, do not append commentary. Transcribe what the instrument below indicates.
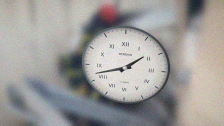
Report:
1h42
